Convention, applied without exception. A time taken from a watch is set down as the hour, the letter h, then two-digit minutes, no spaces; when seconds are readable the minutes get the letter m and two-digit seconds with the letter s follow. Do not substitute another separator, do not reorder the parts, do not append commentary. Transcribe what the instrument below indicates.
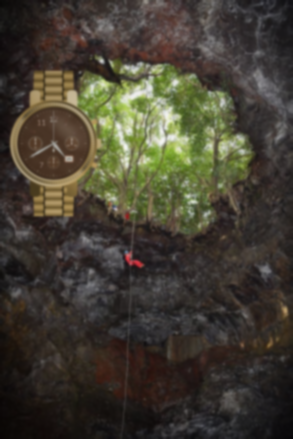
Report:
4h40
